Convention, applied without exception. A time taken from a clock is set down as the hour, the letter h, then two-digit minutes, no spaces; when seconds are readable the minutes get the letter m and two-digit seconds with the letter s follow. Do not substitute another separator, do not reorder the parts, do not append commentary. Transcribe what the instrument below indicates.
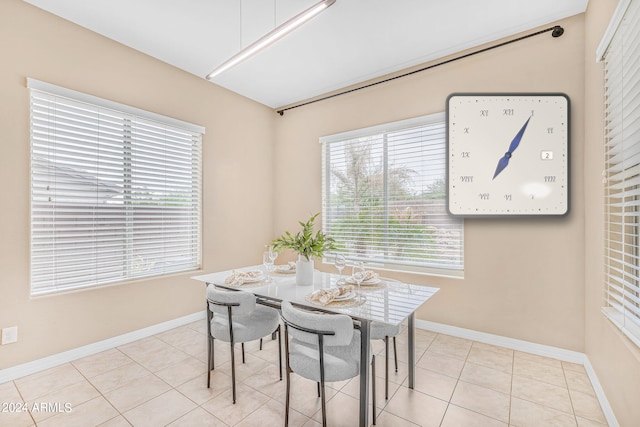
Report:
7h05
